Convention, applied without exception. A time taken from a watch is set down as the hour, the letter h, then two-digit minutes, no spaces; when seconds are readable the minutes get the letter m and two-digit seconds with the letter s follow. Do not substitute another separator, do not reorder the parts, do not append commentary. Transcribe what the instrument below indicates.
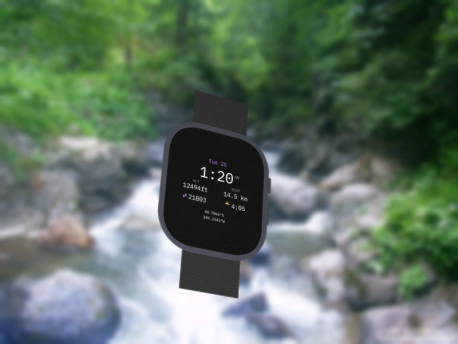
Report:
1h20
